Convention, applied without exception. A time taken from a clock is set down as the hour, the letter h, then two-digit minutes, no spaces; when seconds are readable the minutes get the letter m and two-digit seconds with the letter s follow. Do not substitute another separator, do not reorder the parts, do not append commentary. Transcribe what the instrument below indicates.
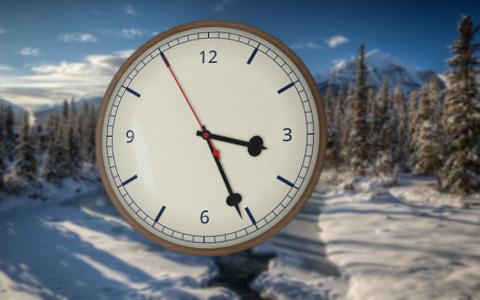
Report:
3h25m55s
